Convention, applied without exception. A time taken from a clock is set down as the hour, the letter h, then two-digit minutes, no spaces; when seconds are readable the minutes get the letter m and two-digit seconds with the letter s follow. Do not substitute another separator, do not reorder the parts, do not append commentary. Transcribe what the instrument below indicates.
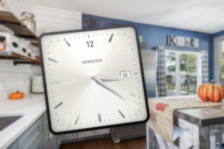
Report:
3h22
